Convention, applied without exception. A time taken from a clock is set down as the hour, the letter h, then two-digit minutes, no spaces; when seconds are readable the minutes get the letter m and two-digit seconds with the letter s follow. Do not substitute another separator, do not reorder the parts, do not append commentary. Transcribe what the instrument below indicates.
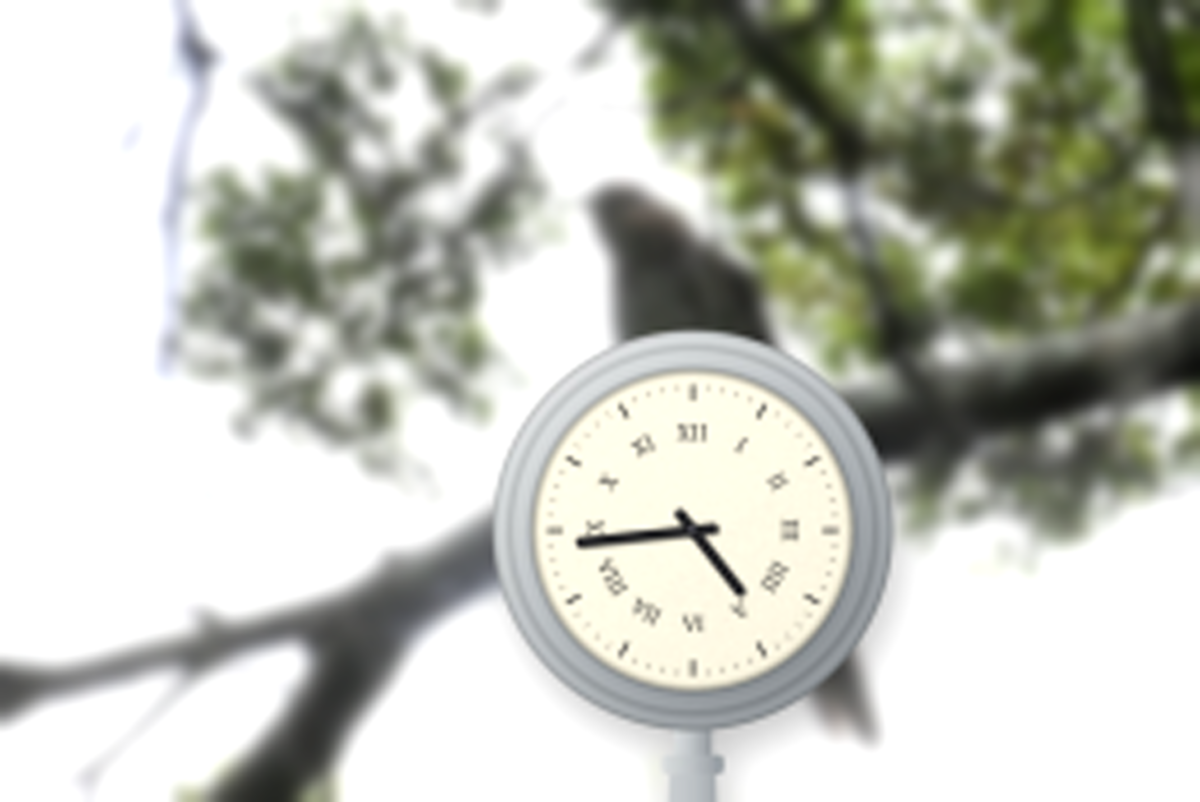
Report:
4h44
